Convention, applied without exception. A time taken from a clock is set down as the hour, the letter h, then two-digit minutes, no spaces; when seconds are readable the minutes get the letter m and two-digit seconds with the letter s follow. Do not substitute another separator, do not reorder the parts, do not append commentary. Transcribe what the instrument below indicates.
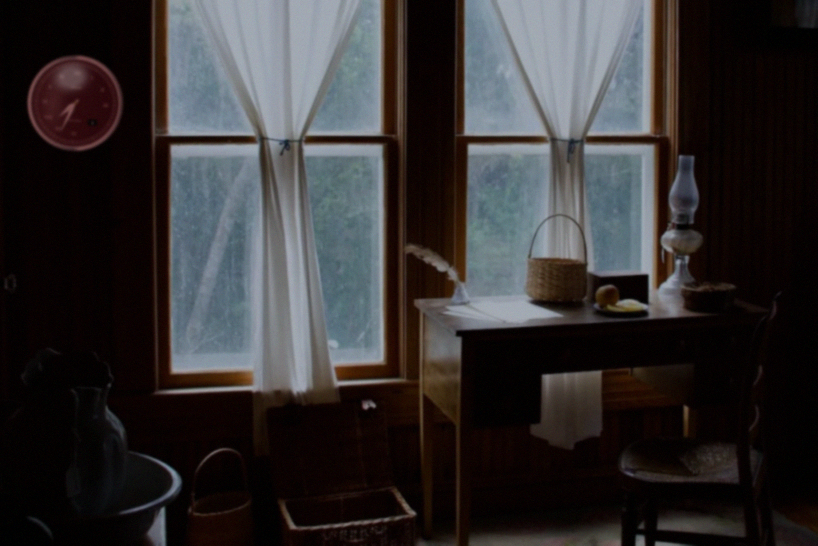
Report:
7h34
